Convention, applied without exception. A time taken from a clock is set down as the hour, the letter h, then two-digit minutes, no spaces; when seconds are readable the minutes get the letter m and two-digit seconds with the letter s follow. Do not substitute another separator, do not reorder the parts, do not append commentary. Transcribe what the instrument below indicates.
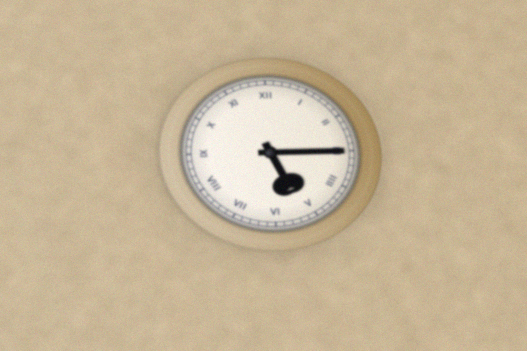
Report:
5h15
